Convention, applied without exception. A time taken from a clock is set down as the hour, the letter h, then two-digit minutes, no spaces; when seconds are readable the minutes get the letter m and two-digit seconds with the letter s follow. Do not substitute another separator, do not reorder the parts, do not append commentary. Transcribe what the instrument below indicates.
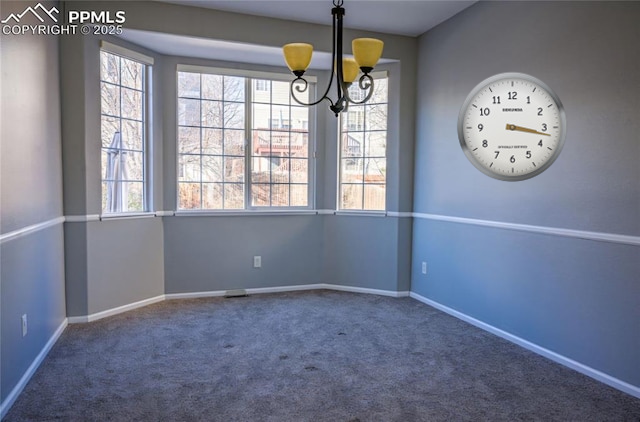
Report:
3h17
